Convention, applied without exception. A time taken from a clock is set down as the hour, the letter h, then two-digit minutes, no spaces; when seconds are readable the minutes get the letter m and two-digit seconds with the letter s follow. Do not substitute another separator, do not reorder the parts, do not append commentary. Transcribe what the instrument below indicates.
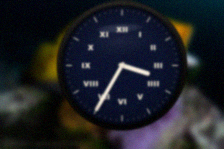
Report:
3h35
